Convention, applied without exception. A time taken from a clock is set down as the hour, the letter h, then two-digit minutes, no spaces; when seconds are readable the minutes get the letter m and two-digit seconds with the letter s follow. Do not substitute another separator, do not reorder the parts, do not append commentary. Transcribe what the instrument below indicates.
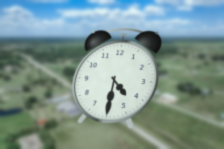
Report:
4h30
